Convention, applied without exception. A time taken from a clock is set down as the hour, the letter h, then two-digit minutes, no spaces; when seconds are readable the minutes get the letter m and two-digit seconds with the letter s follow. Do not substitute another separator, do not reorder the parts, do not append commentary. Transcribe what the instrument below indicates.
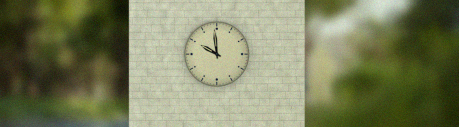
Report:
9h59
